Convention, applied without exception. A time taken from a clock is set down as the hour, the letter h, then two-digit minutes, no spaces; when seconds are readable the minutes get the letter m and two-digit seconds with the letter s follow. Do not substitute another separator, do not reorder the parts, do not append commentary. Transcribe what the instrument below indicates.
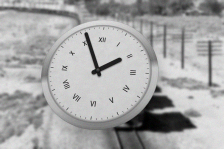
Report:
1h56
